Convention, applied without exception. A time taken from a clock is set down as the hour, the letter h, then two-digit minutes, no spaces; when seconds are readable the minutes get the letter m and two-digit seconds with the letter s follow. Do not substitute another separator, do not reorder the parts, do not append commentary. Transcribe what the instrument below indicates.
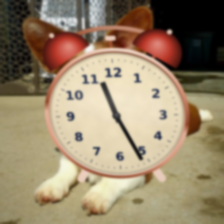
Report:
11h26
